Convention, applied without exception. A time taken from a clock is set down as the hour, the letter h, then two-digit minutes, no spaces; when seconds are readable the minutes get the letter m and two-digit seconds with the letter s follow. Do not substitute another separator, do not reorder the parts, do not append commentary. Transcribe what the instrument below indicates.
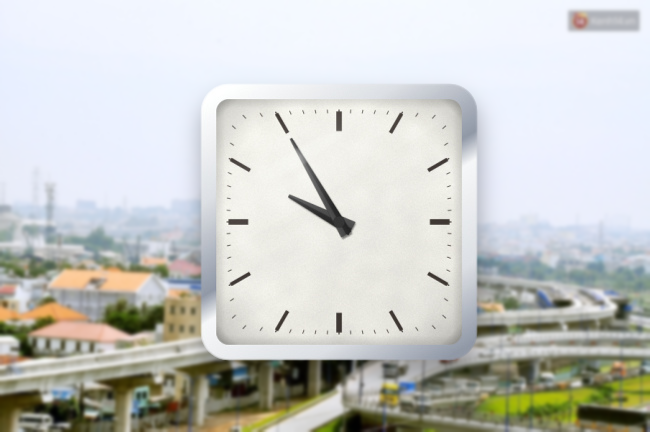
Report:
9h55
